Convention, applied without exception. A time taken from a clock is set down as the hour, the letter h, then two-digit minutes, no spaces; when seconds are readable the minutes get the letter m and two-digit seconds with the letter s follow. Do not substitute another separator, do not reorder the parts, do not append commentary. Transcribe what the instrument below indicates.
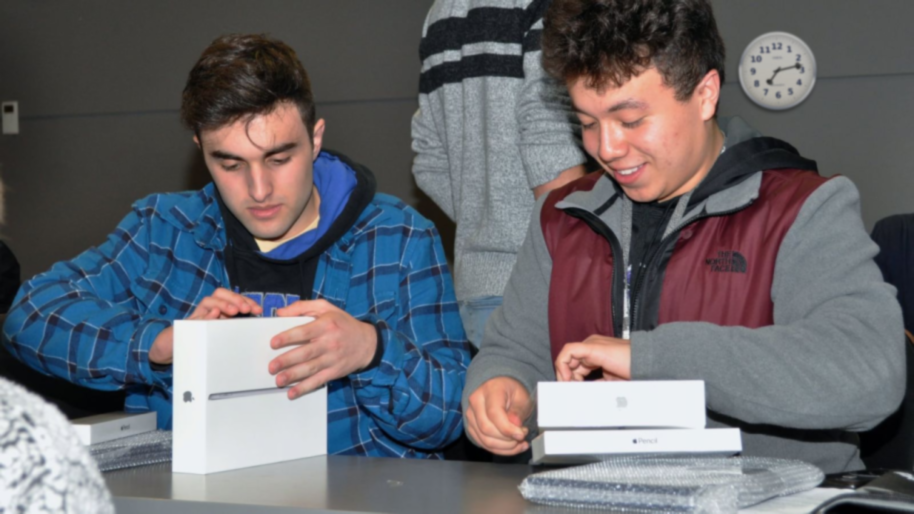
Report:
7h13
